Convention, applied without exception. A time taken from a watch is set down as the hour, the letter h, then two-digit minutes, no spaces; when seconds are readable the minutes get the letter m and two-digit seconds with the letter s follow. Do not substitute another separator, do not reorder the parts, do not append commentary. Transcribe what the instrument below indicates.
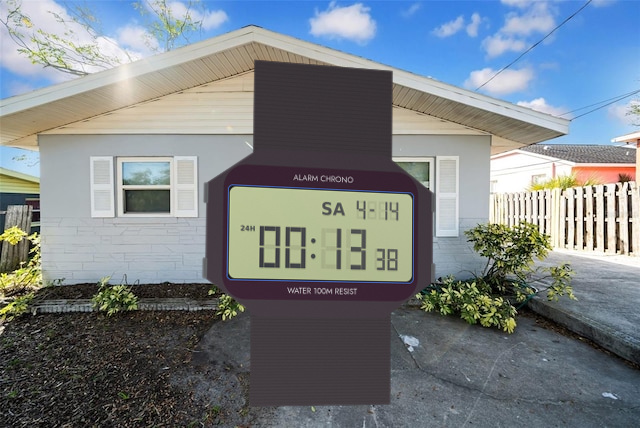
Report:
0h13m38s
